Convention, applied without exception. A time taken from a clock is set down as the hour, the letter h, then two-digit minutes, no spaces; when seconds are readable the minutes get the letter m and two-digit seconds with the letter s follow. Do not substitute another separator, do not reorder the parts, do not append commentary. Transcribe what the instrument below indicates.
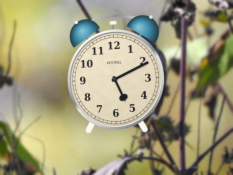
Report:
5h11
